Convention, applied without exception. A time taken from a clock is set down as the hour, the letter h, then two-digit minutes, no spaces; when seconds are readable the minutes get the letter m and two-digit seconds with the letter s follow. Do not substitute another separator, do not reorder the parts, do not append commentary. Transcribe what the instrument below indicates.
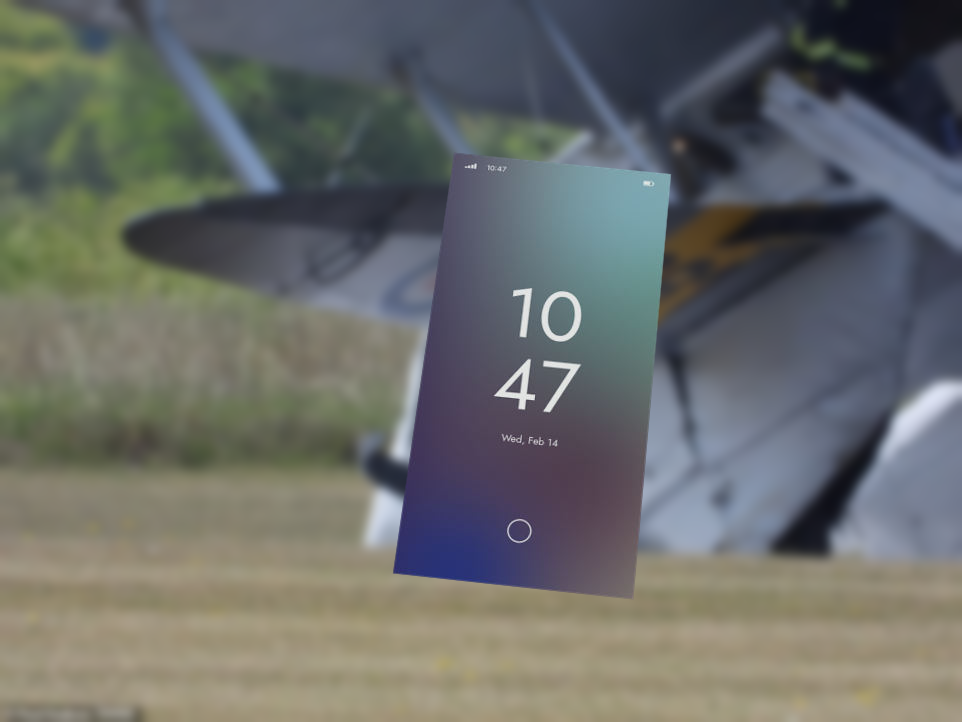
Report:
10h47
